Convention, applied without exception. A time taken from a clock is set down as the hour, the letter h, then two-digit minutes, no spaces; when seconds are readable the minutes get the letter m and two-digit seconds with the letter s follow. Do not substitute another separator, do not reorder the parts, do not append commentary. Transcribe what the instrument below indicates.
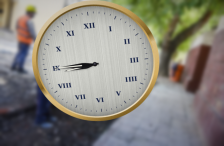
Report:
8h45
